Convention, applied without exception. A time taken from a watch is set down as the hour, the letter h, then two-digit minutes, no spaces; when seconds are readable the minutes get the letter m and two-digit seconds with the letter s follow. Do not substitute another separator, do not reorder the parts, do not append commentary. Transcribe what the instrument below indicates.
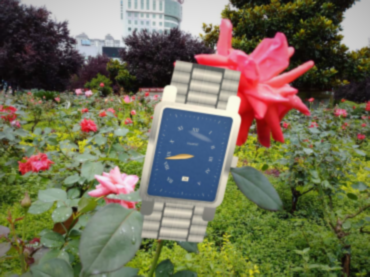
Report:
8h43
